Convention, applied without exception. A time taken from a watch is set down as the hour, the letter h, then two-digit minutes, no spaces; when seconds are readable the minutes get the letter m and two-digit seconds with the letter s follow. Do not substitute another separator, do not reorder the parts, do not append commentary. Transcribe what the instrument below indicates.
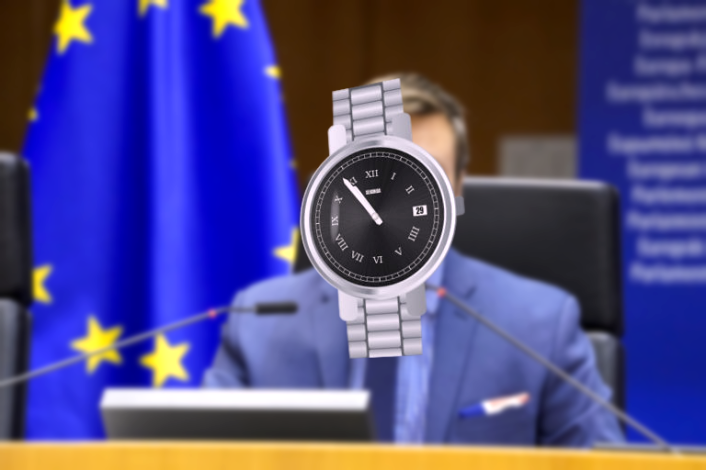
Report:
10h54
